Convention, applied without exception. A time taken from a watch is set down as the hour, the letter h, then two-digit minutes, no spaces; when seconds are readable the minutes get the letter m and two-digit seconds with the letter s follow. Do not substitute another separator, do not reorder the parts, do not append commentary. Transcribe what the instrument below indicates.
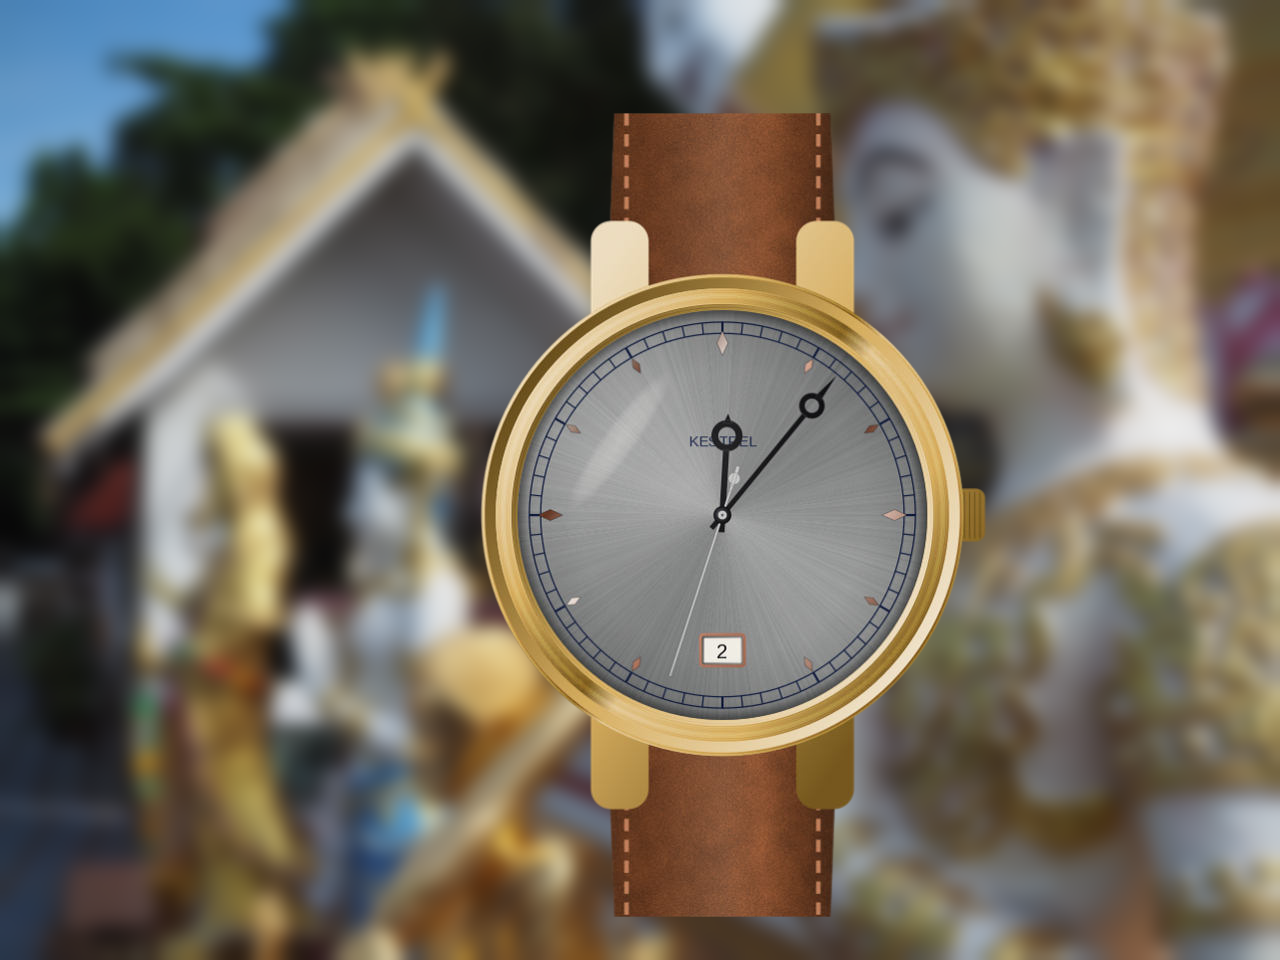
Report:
12h06m33s
